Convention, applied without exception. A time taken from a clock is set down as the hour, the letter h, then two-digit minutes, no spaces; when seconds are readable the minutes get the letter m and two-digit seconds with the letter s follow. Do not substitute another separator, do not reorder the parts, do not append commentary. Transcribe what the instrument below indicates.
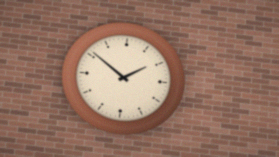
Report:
1h51
